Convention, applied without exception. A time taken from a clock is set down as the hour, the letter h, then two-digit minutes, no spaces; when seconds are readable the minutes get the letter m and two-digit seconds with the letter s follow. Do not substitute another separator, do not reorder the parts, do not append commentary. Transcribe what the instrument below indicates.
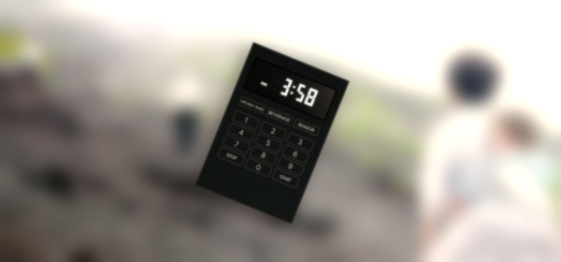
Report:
3h58
